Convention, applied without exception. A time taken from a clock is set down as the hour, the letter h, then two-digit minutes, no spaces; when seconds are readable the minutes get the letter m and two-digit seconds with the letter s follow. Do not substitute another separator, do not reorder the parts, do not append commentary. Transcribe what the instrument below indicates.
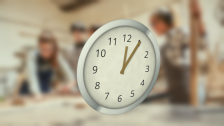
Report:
12h05
